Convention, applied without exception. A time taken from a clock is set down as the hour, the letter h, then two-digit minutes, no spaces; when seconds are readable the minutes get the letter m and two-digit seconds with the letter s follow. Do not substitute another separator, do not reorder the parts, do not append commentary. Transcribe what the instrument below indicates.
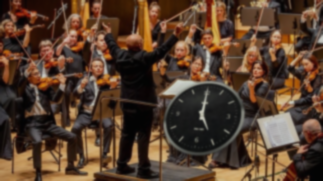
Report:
5h00
